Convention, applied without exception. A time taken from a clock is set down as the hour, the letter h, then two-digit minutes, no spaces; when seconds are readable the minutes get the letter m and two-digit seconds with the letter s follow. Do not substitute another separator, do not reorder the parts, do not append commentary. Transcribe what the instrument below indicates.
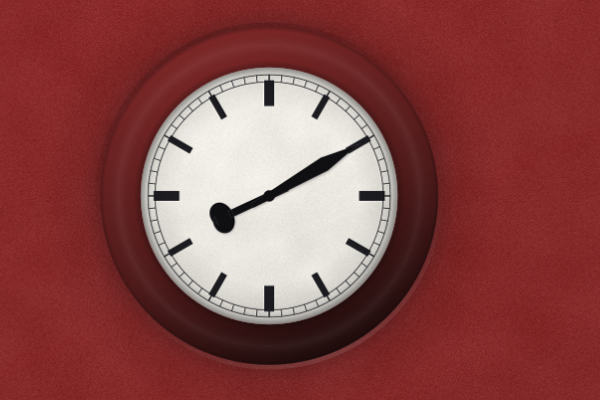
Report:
8h10
